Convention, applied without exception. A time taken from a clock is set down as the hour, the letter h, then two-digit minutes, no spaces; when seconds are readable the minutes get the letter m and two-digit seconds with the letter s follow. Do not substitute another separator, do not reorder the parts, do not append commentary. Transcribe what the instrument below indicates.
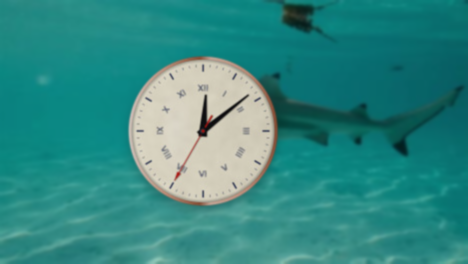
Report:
12h08m35s
